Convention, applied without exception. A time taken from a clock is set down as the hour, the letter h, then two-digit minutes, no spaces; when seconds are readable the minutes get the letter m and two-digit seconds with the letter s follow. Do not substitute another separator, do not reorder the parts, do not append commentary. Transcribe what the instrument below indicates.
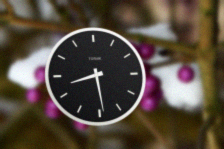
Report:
8h29
